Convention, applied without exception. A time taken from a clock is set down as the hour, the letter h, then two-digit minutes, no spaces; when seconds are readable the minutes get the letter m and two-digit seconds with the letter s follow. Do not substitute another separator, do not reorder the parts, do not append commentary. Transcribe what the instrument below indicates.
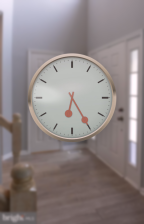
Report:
6h25
